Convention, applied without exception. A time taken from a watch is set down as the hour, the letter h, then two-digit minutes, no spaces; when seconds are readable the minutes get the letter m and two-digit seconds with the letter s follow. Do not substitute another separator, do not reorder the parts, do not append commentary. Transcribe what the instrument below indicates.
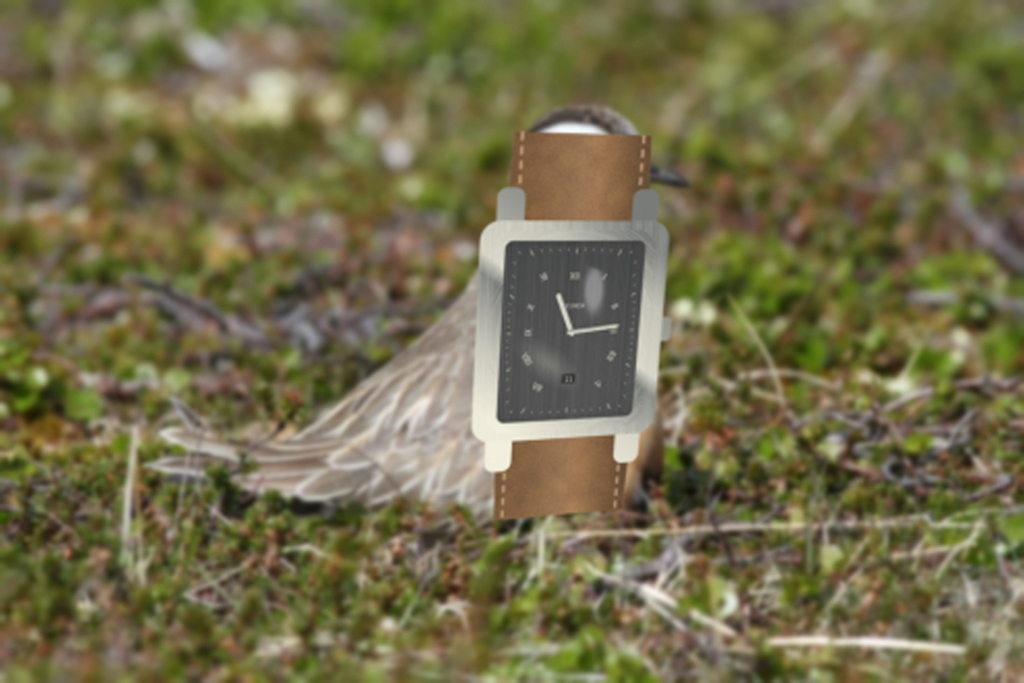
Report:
11h14
